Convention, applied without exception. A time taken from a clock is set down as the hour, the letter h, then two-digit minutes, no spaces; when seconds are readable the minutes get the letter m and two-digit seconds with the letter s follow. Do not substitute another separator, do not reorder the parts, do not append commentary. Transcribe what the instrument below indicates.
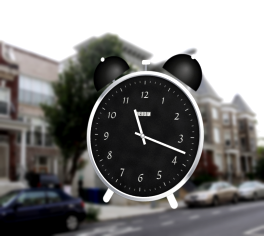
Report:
11h18
